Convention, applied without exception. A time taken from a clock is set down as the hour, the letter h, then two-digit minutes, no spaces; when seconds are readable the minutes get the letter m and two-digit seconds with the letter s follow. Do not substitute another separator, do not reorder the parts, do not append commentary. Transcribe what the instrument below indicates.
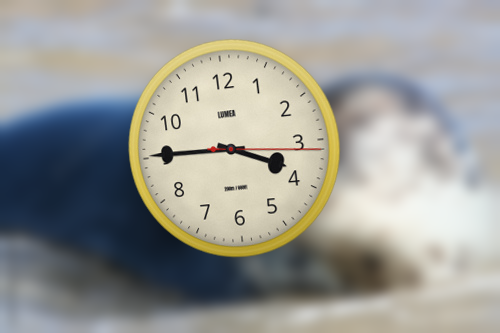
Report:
3h45m16s
